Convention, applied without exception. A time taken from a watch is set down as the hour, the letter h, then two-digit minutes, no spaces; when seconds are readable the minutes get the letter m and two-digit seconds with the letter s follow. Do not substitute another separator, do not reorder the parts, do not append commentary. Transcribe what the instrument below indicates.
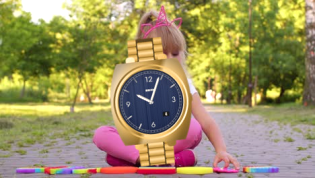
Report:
10h04
